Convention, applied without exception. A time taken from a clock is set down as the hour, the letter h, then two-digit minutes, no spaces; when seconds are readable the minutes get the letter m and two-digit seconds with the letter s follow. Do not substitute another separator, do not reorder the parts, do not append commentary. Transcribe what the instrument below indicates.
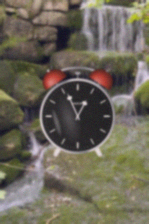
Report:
12h56
